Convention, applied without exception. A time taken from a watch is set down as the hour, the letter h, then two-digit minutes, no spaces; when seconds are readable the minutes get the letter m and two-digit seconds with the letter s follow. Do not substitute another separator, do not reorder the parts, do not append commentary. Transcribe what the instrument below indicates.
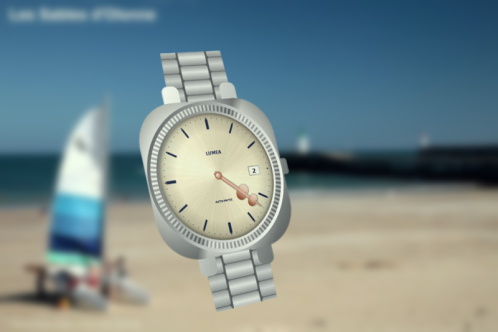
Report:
4h22
